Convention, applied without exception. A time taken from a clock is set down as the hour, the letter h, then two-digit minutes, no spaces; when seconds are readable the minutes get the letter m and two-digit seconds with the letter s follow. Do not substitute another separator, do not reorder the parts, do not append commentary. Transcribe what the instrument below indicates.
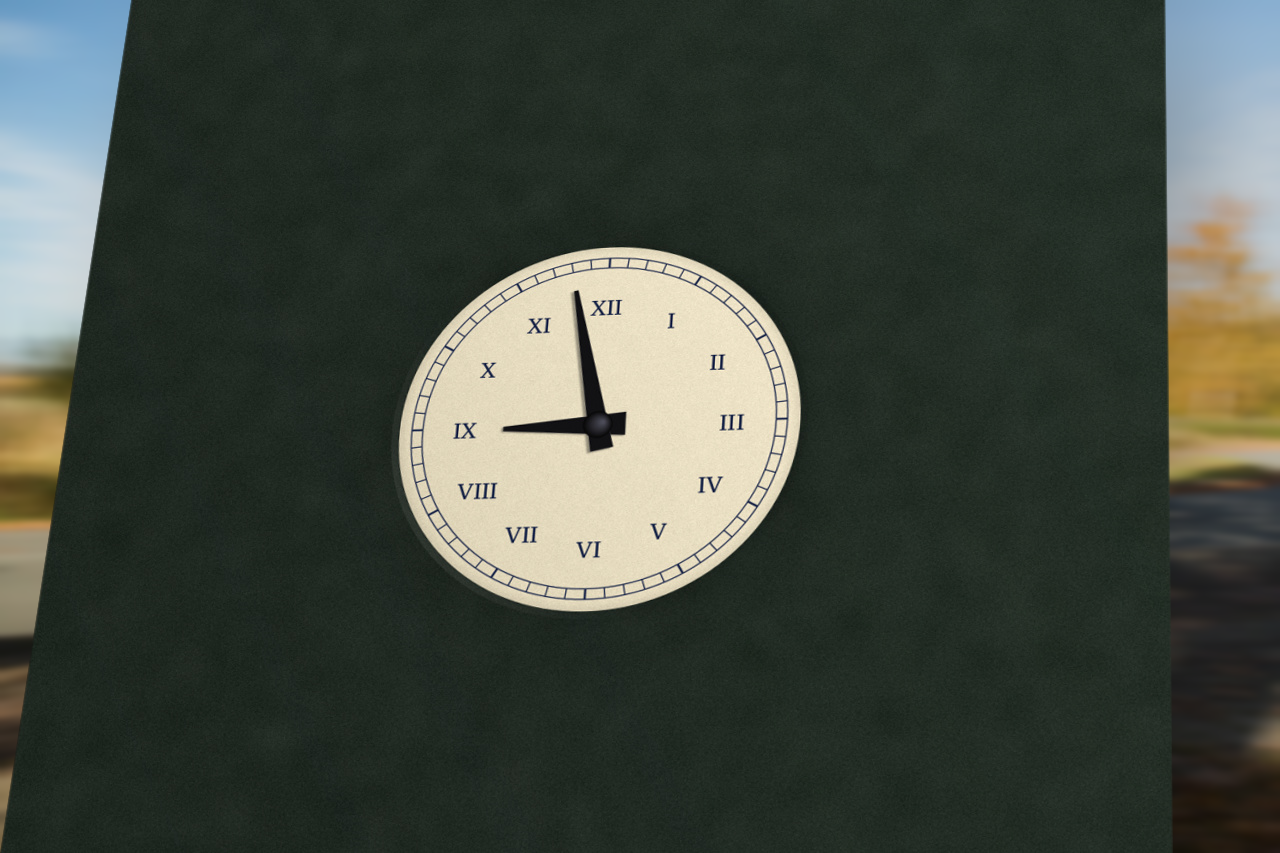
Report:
8h58
